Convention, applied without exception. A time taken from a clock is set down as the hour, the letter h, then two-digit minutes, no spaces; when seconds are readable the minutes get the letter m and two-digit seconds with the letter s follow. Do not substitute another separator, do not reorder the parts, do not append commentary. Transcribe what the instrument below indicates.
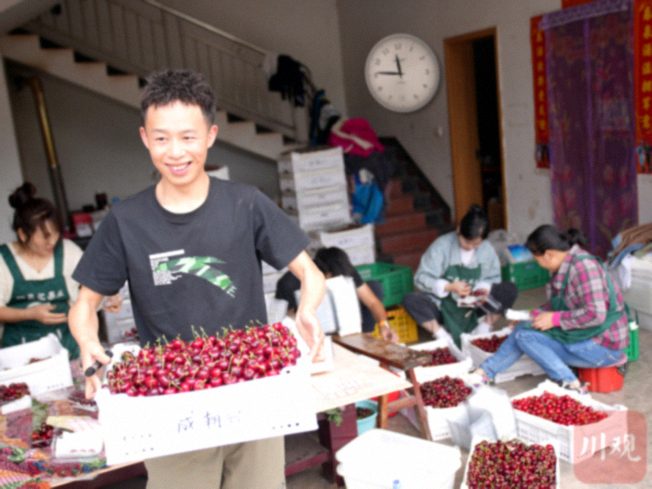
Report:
11h46
